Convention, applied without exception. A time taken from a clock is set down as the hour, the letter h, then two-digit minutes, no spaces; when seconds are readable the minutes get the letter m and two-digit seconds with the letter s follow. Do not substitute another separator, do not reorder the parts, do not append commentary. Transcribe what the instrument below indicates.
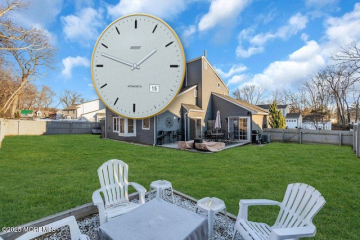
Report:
1h48
